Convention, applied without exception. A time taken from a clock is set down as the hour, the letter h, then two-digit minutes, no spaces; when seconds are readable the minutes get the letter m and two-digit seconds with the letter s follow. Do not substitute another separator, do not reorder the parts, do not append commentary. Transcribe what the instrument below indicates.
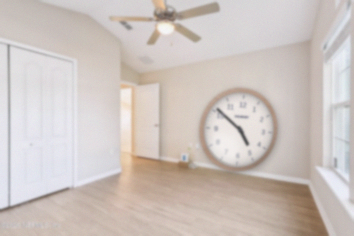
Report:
4h51
